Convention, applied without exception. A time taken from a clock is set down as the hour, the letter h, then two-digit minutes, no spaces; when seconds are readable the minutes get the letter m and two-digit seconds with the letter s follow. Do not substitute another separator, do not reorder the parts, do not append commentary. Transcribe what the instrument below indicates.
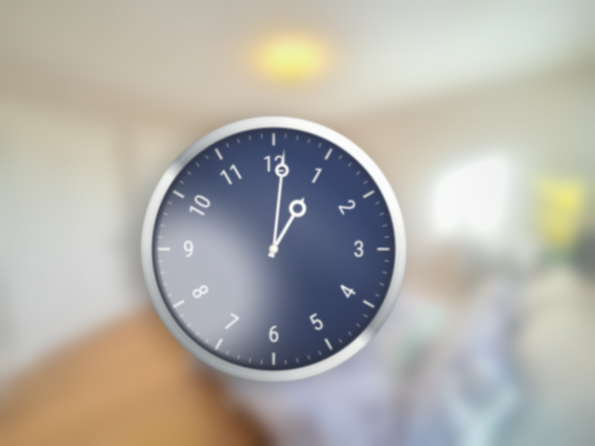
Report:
1h01
